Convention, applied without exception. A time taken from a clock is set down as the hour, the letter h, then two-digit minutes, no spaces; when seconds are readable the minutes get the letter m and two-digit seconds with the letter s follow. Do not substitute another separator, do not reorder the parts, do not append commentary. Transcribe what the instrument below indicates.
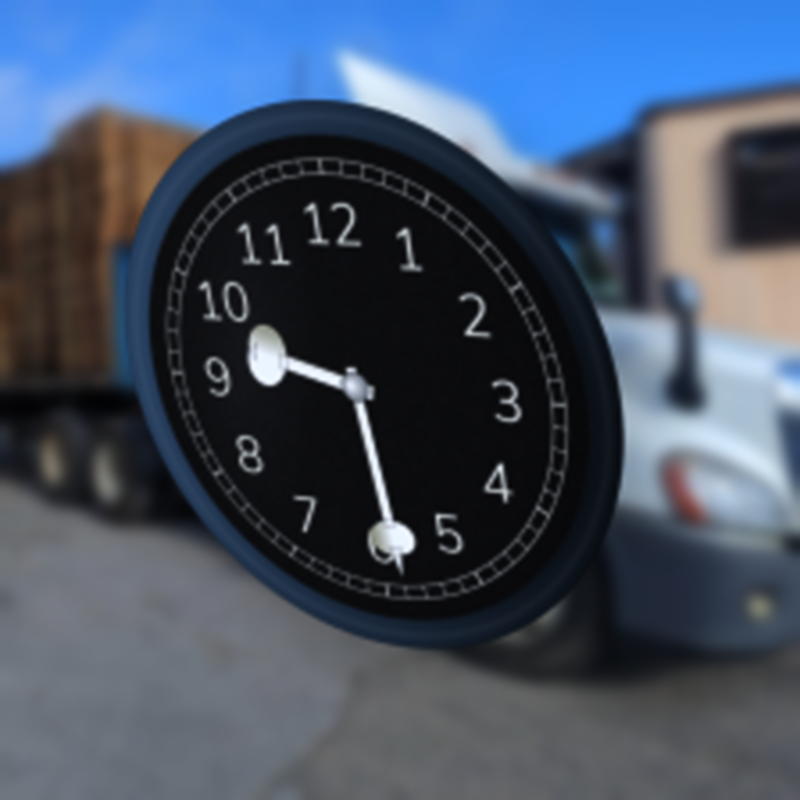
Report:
9h29
